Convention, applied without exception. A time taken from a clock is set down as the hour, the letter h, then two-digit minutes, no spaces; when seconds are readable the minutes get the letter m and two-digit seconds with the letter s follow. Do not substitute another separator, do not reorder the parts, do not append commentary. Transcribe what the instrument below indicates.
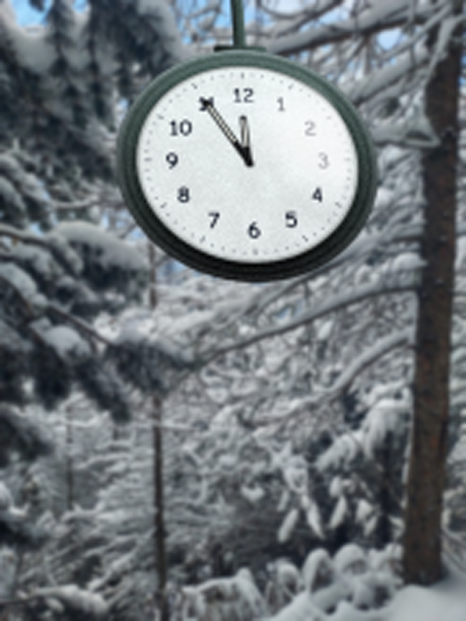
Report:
11h55
